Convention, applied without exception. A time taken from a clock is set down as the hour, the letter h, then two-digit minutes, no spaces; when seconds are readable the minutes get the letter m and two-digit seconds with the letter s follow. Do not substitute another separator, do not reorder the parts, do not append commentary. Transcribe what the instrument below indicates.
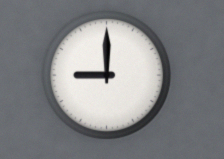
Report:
9h00
